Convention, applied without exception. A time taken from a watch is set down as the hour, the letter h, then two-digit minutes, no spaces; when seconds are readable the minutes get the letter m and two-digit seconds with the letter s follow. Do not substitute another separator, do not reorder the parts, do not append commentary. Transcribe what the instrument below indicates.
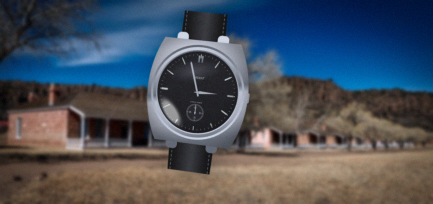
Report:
2h57
